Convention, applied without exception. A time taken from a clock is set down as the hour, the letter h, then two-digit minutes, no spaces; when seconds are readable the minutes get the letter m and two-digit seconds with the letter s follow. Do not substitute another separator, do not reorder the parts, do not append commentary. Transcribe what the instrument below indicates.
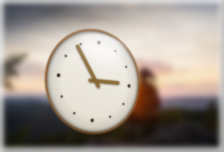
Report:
2h54
